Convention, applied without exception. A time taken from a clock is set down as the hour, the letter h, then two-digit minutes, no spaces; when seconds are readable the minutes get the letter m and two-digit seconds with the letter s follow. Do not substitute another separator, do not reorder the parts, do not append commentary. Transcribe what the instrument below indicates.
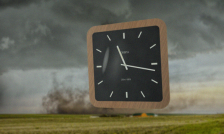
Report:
11h17
